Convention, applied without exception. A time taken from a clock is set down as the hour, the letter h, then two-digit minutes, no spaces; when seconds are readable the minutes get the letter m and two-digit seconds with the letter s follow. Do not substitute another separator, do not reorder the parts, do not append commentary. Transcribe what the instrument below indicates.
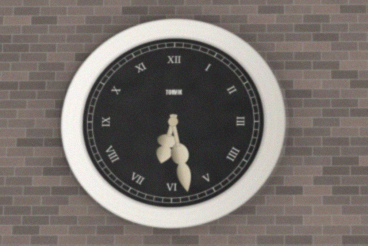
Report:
6h28
